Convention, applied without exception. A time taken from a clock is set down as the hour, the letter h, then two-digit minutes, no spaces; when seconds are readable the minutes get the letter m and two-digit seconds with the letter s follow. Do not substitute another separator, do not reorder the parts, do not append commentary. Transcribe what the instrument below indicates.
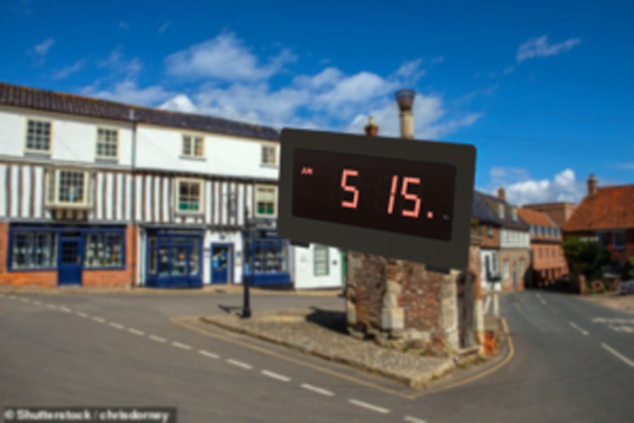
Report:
5h15
